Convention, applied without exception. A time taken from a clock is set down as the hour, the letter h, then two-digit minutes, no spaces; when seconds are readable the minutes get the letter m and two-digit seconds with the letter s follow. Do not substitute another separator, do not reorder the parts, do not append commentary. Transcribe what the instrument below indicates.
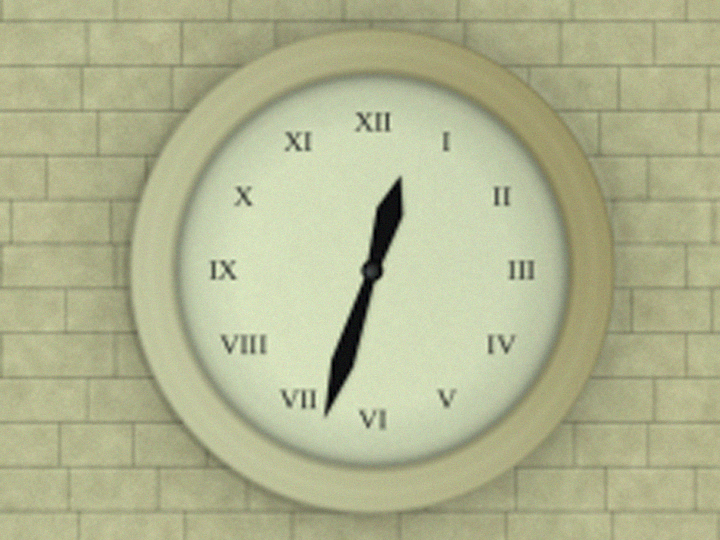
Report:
12h33
